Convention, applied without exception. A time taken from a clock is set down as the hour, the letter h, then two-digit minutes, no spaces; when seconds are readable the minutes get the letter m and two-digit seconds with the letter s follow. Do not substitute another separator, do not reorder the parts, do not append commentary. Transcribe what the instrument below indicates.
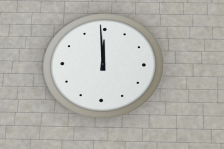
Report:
11h59
